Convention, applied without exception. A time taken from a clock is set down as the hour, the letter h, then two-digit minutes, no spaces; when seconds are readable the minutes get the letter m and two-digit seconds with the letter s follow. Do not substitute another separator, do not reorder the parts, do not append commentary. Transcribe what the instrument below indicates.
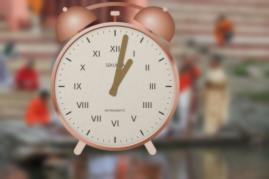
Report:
1h02
